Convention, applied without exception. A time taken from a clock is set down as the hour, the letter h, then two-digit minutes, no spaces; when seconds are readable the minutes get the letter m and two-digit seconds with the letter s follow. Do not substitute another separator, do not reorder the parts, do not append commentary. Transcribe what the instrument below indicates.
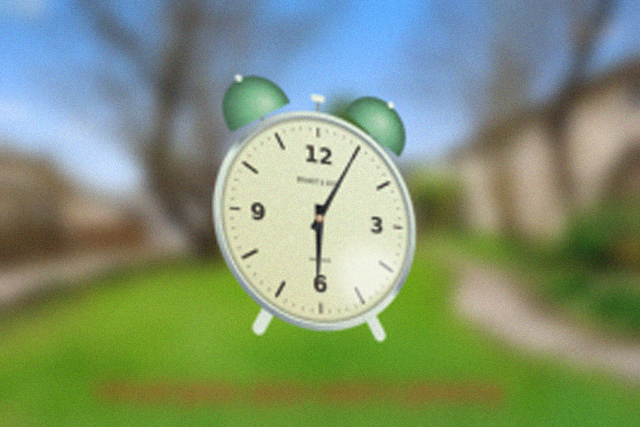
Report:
6h05
